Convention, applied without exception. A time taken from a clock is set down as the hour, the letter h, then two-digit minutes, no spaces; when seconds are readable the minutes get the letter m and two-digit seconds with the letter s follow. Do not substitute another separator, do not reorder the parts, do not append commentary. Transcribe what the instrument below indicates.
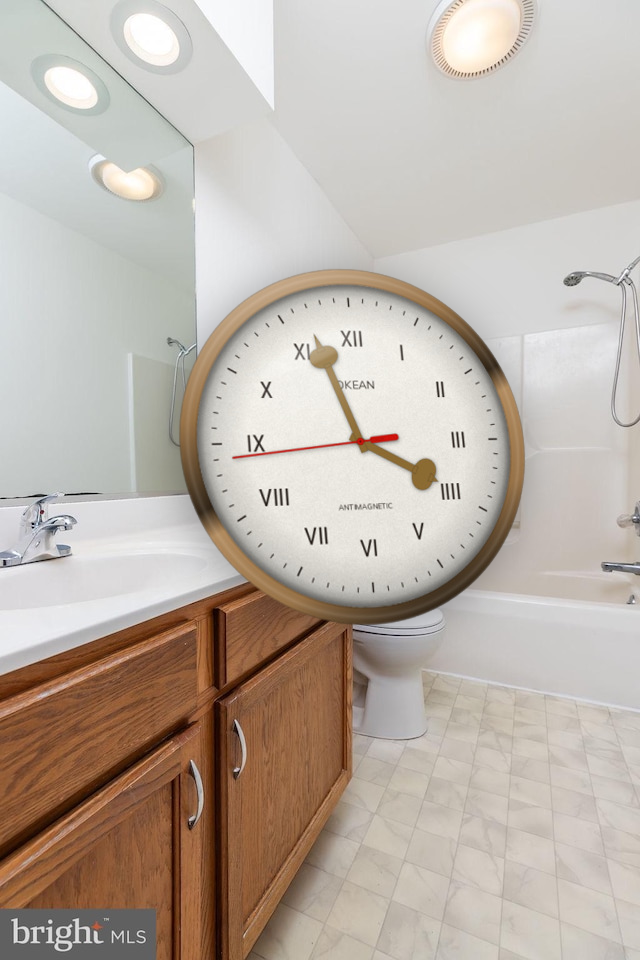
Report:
3h56m44s
